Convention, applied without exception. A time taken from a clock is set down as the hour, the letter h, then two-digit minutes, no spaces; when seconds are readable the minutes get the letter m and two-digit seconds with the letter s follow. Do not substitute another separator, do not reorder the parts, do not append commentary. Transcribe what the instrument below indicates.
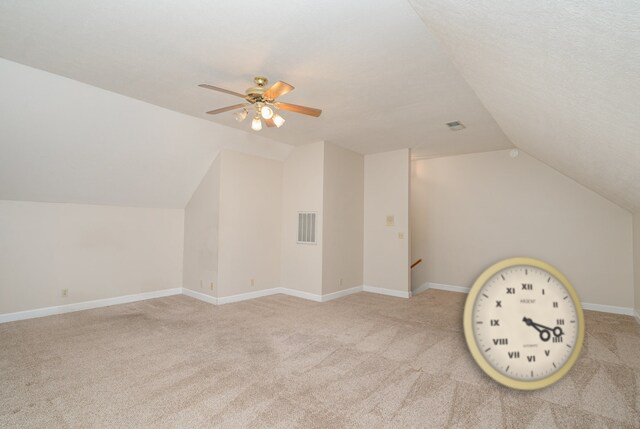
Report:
4h18
